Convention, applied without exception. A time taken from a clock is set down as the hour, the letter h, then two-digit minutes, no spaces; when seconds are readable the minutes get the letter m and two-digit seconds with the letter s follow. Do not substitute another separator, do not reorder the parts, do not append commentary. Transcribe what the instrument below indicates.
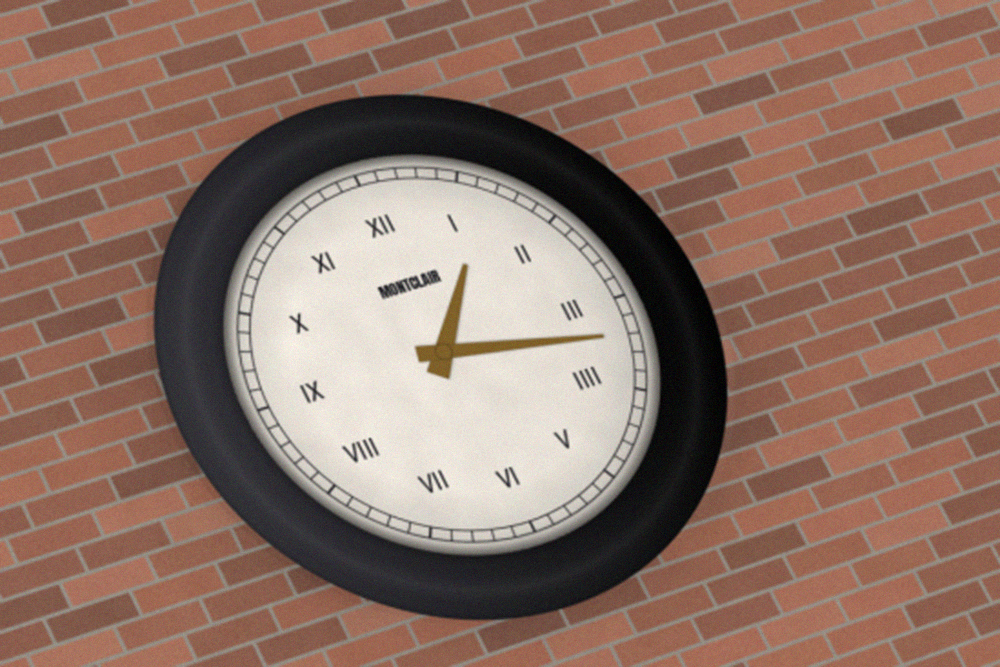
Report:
1h17
